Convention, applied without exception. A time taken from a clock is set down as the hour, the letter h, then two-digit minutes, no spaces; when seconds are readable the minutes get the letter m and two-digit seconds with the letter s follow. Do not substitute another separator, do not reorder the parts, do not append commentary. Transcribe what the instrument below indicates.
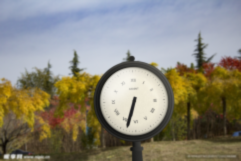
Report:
6h33
